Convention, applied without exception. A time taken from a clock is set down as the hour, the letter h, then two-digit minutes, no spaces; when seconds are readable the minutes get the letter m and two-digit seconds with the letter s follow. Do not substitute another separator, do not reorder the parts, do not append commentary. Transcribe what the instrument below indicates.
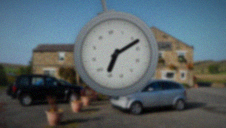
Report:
7h12
